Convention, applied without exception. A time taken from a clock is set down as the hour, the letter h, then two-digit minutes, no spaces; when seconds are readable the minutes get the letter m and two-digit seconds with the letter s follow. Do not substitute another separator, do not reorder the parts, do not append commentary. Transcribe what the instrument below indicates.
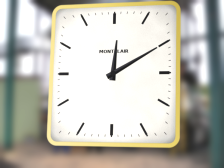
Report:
12h10
